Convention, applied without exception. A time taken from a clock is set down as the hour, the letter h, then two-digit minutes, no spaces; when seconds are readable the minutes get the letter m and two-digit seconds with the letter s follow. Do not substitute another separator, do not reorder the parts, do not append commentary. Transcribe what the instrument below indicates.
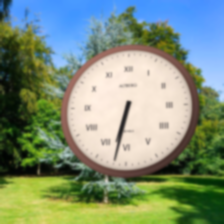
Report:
6h32
